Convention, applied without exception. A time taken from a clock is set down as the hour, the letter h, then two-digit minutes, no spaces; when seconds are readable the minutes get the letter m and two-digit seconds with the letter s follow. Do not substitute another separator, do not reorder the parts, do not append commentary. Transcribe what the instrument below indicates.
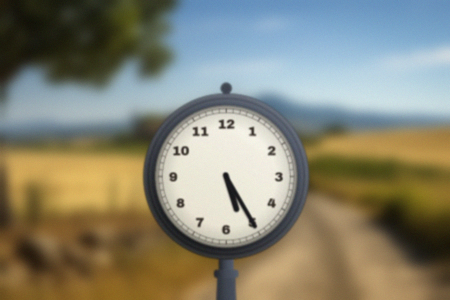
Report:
5h25
